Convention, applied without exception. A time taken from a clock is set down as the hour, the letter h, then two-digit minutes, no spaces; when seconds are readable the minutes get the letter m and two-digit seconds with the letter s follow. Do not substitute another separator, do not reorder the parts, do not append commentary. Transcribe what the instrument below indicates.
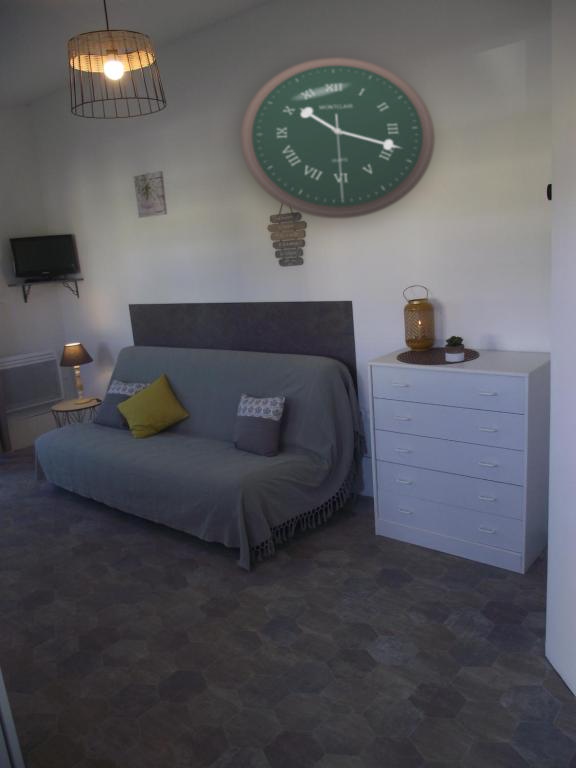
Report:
10h18m30s
